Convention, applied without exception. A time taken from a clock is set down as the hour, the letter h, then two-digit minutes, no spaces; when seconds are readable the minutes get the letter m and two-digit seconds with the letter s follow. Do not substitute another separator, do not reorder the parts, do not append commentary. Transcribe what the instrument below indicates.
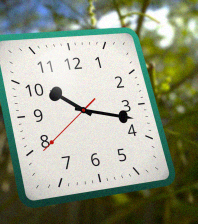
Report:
10h17m39s
